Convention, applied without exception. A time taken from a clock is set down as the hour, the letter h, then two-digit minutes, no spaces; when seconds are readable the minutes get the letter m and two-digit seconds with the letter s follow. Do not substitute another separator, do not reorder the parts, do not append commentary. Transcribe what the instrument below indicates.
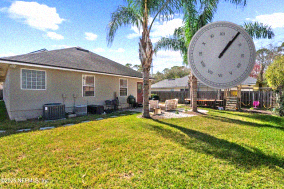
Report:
1h06
